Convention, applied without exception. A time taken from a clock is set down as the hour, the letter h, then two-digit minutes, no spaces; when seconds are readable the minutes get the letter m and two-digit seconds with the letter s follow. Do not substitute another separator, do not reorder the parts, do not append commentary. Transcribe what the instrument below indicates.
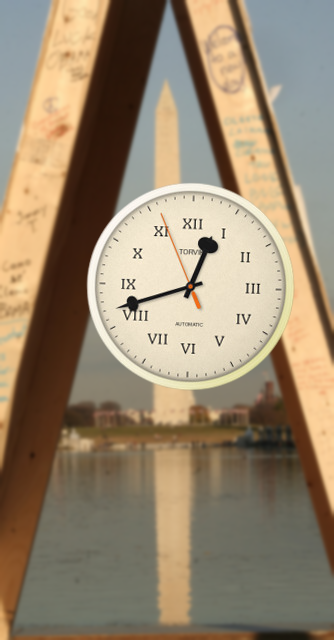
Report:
12h41m56s
